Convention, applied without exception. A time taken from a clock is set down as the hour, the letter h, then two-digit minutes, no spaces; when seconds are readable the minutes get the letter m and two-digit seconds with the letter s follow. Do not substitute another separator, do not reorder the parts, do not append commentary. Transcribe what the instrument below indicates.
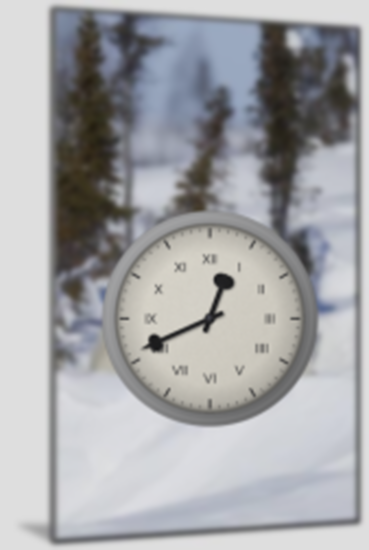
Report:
12h41
